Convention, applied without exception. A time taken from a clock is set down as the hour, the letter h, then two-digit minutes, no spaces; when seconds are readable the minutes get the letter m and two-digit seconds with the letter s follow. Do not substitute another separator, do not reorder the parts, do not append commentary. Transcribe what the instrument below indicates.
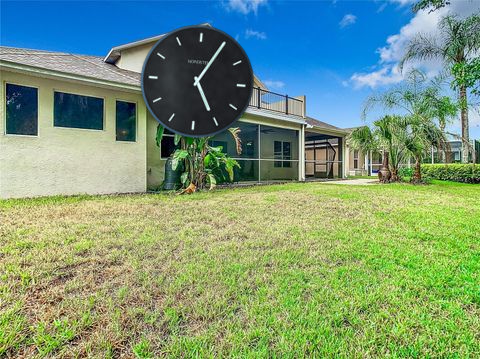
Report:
5h05
